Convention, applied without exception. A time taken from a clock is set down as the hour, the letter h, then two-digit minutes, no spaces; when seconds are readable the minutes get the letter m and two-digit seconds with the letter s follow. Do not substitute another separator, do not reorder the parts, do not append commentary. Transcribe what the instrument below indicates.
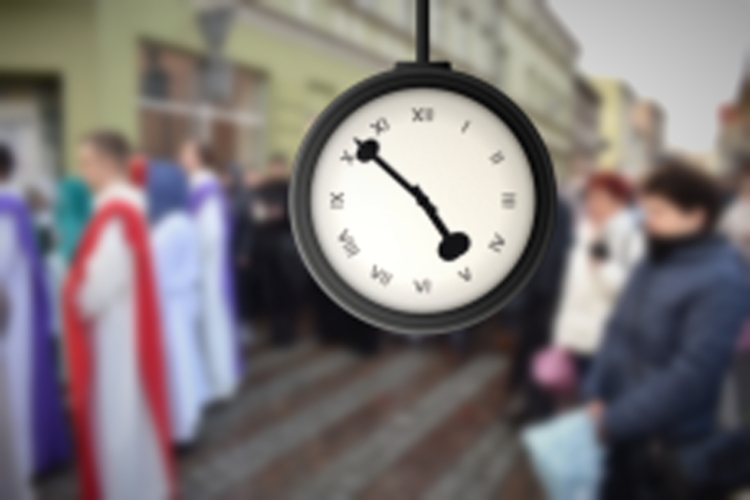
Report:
4h52
